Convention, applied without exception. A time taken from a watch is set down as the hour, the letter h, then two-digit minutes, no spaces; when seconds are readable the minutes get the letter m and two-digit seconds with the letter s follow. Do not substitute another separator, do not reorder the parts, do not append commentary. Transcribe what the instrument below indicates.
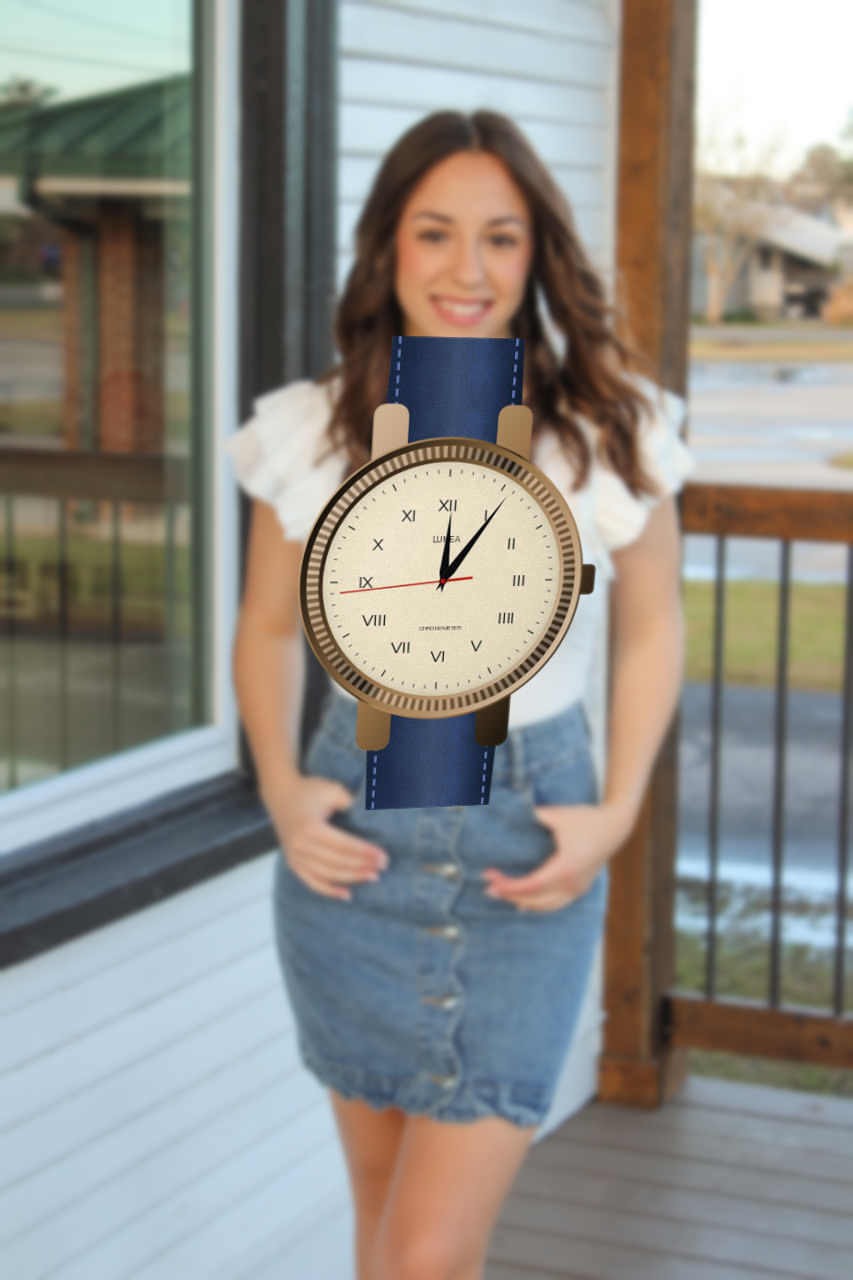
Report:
12h05m44s
